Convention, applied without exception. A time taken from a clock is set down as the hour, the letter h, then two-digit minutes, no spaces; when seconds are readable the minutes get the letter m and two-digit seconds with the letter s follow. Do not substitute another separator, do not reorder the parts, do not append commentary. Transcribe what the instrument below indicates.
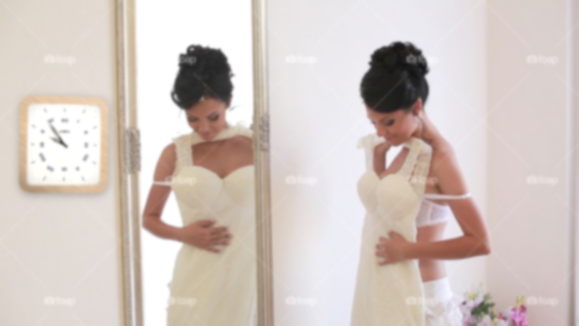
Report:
9h54
